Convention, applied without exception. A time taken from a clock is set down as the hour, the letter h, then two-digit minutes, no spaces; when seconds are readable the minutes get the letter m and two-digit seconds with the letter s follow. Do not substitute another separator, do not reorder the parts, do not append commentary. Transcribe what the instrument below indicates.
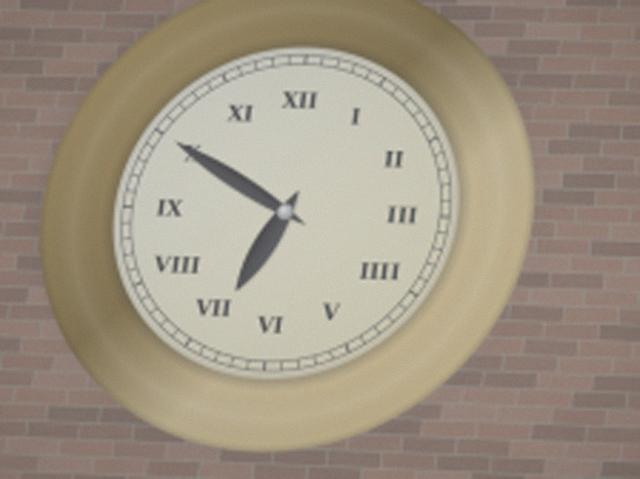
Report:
6h50
